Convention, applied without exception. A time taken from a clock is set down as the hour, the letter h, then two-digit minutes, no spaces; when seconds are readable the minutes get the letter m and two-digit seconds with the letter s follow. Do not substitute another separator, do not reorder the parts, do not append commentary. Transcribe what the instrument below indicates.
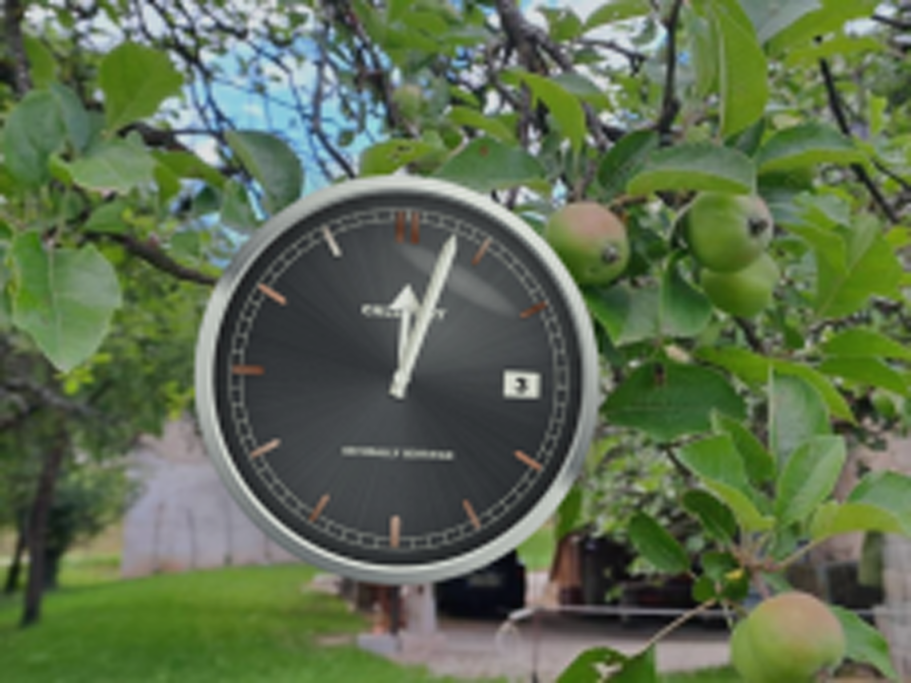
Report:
12h03
